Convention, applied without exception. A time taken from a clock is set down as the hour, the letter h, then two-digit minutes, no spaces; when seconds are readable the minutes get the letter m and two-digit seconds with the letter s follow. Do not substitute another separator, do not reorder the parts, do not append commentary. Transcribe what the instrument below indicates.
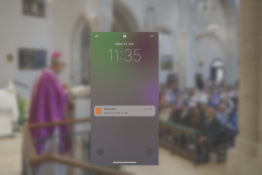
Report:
11h35
